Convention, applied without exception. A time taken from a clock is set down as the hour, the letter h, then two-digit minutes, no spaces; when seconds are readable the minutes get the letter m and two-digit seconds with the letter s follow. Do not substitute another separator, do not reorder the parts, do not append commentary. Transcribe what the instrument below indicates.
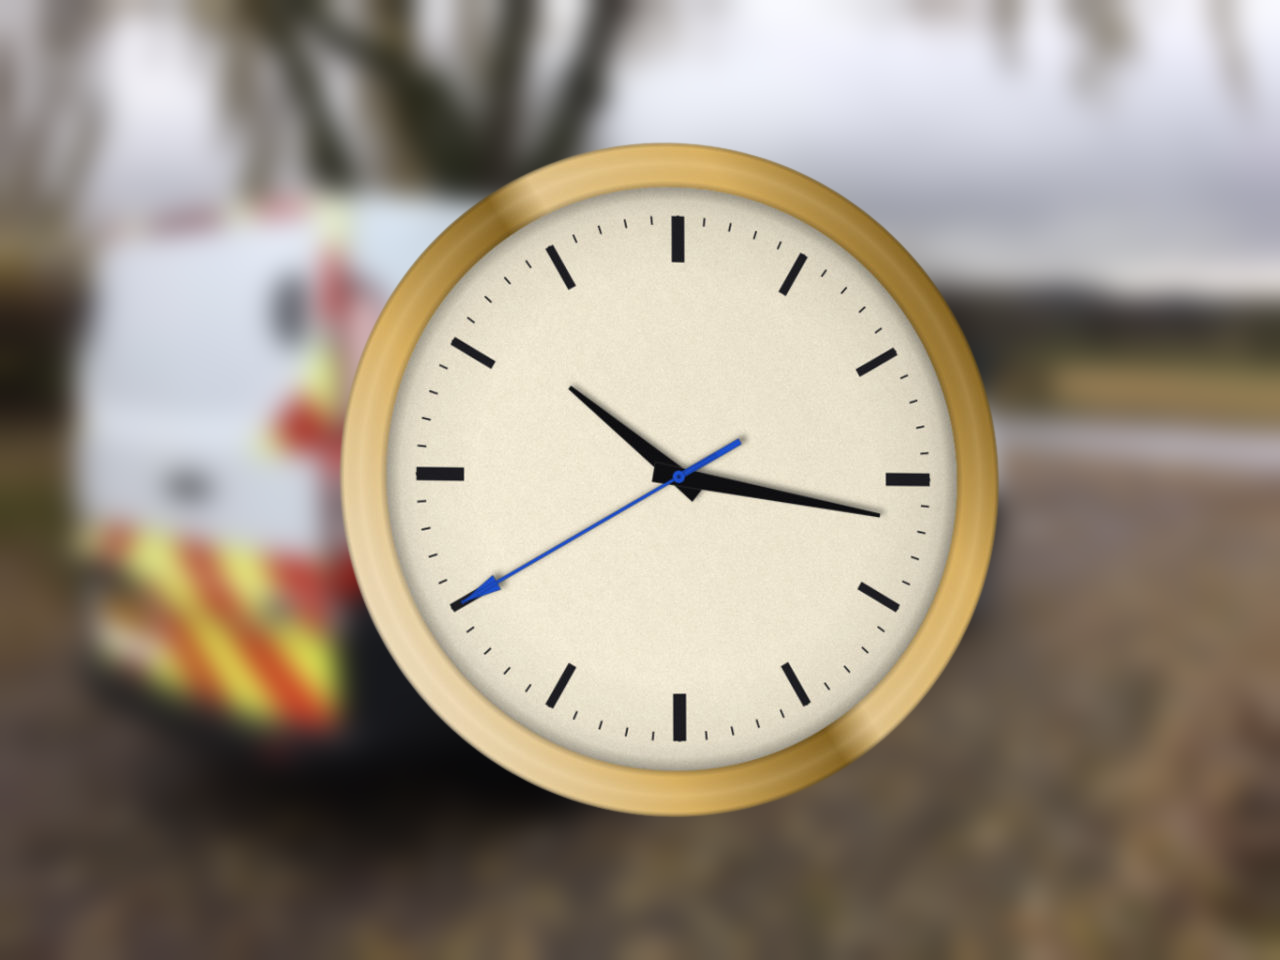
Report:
10h16m40s
